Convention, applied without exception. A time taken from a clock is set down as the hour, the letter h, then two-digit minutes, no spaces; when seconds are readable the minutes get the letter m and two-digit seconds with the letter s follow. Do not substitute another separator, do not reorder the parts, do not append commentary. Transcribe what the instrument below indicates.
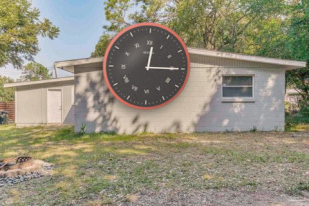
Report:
12h15
